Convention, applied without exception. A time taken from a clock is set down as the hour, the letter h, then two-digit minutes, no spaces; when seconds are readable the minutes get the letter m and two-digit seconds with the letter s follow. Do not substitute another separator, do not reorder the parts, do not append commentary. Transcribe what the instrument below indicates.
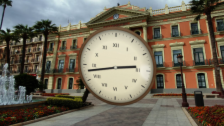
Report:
2h43
